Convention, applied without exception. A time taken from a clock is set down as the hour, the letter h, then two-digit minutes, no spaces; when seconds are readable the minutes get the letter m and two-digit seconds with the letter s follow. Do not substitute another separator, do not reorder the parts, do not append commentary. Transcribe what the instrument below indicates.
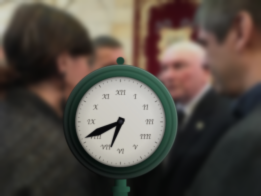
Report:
6h41
